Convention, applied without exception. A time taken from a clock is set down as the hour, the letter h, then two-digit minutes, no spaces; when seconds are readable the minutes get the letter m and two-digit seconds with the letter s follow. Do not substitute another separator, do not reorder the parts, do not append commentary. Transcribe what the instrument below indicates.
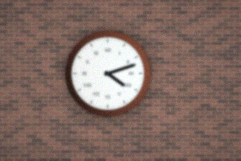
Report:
4h12
